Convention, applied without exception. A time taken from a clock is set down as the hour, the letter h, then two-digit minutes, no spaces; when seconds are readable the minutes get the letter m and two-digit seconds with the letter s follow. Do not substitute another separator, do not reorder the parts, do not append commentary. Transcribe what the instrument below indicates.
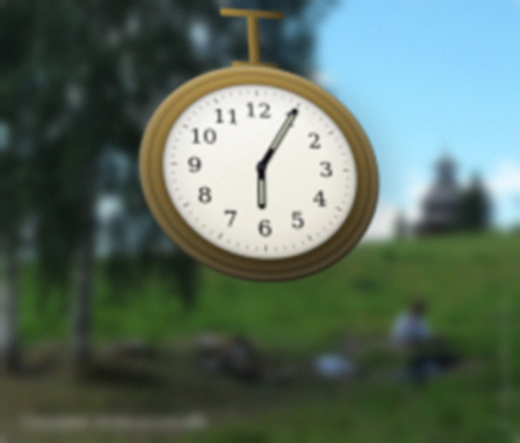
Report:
6h05
